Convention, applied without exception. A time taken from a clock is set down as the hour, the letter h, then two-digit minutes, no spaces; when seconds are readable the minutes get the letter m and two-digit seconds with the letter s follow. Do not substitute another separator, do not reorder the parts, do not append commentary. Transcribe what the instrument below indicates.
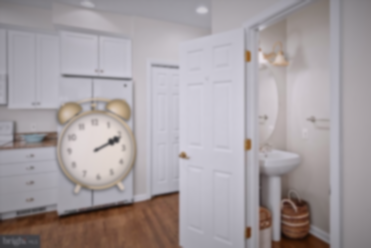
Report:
2h11
